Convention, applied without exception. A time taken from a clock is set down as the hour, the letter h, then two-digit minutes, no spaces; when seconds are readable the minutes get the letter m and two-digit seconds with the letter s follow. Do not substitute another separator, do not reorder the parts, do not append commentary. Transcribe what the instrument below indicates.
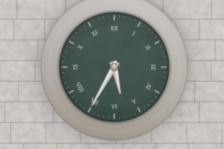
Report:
5h35
